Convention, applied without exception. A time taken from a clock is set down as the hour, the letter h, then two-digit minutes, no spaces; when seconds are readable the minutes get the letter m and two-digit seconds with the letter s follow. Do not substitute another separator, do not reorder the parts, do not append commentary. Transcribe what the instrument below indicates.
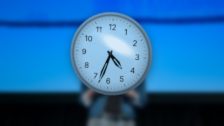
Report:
4h33
